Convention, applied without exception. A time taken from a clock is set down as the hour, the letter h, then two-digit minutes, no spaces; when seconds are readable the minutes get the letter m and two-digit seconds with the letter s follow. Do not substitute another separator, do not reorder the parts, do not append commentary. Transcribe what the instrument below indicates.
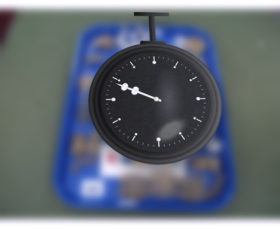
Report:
9h49
